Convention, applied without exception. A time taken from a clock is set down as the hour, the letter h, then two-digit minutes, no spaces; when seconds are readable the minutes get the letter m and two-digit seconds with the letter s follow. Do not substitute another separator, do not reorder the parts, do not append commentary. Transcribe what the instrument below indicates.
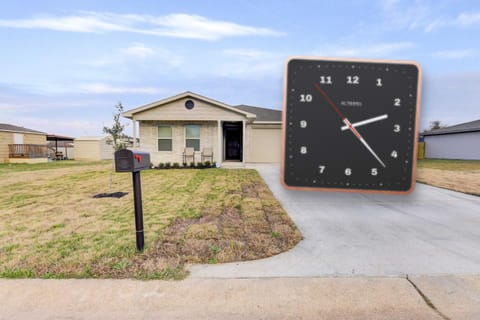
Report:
2h22m53s
